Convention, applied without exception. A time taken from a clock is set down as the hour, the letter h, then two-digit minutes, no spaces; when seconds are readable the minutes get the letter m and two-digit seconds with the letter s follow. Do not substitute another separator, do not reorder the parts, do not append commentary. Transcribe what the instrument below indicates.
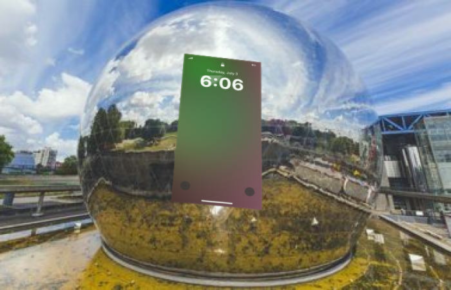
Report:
6h06
